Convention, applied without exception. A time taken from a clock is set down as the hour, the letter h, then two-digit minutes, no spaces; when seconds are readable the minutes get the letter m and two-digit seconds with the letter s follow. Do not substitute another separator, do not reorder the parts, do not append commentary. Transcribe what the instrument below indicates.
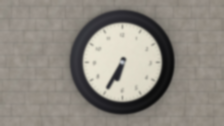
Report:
6h35
